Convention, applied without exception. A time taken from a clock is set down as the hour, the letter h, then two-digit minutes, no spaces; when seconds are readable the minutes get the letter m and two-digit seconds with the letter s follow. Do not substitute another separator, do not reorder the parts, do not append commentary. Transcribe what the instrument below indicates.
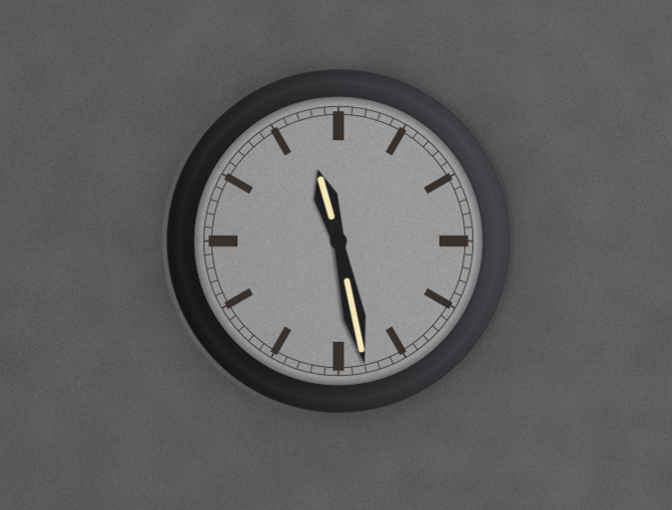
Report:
11h28
